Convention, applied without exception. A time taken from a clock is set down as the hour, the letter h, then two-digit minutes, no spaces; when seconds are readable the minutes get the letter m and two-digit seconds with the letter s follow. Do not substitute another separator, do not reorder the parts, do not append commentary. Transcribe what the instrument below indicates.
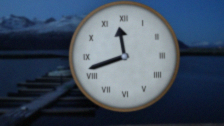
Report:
11h42
